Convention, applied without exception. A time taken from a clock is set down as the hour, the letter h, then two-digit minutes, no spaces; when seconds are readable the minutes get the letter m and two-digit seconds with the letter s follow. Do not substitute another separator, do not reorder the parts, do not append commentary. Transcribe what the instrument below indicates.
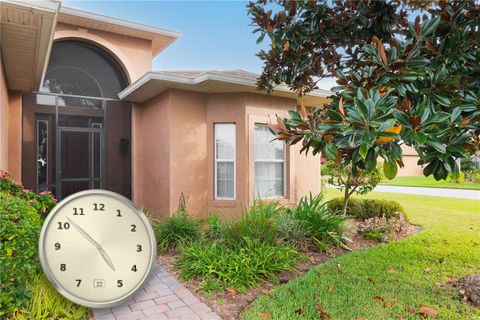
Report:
4h52
